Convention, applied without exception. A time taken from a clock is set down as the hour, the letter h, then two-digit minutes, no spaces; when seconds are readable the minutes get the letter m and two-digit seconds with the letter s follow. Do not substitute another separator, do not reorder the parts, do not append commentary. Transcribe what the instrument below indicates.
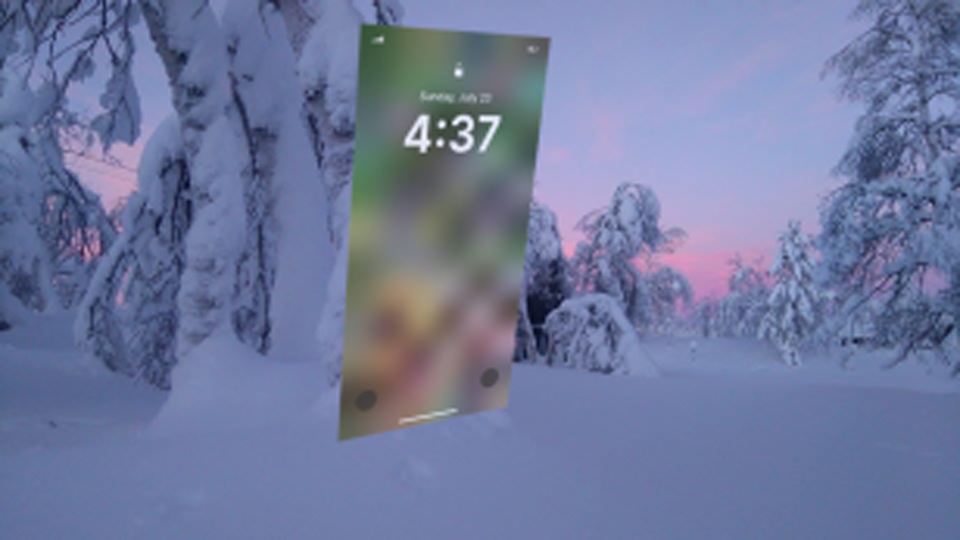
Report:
4h37
